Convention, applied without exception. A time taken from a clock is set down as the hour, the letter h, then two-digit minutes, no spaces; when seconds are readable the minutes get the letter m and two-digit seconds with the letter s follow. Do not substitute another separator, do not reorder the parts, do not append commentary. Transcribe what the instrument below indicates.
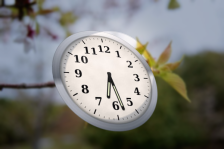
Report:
6h28
